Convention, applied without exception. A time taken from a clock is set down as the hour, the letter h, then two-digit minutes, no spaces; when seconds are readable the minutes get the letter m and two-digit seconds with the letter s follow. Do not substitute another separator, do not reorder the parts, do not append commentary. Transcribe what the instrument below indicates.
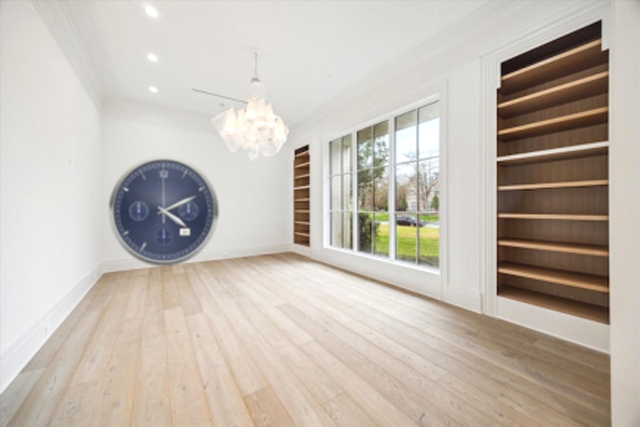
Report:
4h11
